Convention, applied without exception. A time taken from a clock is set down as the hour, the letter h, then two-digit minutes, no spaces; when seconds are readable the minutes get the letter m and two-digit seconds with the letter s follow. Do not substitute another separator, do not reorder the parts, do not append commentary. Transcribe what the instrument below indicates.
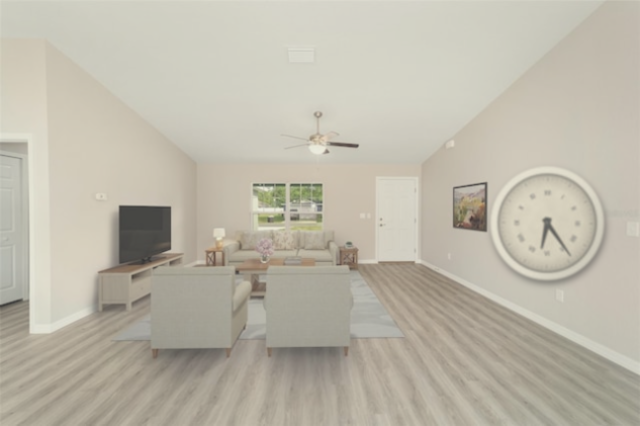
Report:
6h24
